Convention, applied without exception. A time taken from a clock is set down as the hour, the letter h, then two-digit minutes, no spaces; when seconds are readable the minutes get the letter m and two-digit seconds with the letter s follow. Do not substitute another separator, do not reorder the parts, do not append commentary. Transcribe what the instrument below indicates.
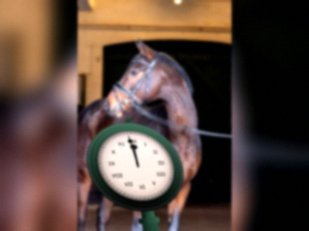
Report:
11h59
